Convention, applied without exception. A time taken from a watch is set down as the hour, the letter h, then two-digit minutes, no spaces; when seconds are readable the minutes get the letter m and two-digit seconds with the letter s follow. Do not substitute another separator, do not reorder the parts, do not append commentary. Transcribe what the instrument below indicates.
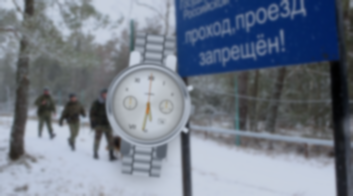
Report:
5h31
